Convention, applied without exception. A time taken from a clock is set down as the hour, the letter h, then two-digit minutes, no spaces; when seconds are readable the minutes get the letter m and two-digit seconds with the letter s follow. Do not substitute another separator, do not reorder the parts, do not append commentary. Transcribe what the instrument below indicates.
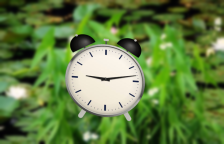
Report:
9h13
